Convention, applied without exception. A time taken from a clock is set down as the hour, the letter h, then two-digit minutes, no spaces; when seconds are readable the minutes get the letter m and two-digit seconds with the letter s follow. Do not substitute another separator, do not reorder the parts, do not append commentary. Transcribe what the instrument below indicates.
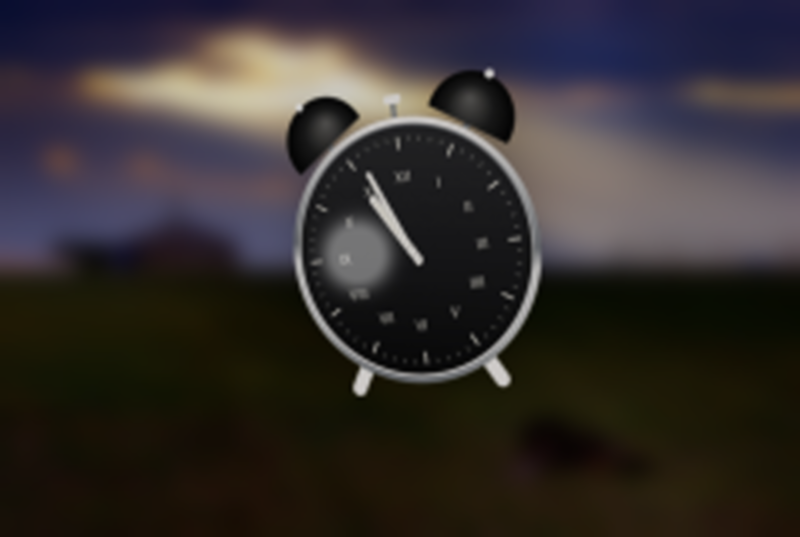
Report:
10h56
